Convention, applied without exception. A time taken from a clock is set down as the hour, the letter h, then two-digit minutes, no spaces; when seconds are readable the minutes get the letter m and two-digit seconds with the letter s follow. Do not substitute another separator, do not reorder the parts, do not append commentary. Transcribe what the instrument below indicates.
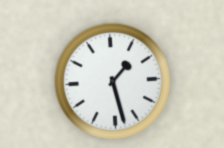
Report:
1h28
